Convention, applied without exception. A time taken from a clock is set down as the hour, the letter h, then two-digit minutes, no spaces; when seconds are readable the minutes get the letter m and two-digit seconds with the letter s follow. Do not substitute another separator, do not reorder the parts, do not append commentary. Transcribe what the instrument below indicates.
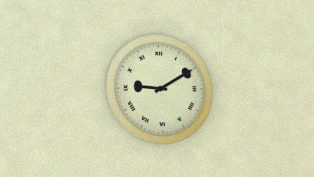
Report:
9h10
